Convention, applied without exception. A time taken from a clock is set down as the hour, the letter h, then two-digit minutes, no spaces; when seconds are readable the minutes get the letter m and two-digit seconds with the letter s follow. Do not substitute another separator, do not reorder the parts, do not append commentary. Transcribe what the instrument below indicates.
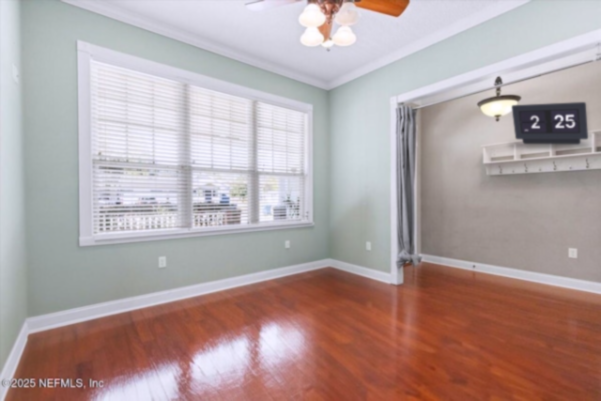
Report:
2h25
